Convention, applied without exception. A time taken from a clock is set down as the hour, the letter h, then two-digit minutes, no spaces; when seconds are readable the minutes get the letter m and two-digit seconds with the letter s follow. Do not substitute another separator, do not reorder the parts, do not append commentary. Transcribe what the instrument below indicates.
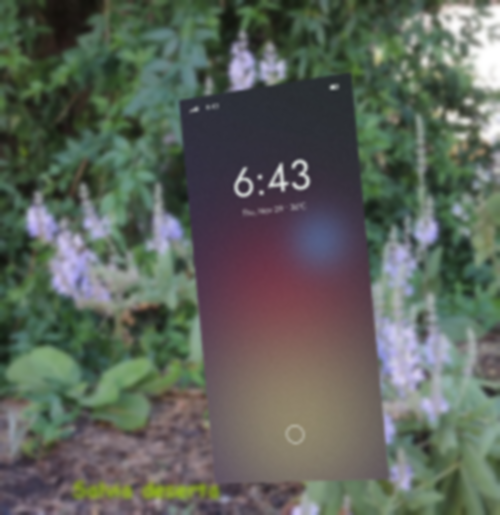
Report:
6h43
